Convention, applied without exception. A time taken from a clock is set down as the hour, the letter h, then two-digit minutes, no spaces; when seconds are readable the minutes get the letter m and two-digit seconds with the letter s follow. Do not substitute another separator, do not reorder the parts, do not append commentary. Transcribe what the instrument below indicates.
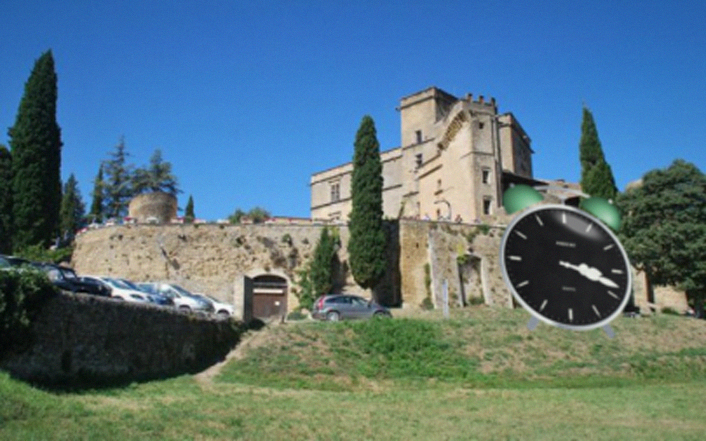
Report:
3h18
